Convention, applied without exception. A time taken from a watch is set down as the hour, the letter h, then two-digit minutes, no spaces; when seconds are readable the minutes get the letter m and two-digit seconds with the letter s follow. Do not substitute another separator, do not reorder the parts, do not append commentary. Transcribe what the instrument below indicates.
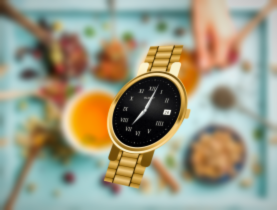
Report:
7h02
